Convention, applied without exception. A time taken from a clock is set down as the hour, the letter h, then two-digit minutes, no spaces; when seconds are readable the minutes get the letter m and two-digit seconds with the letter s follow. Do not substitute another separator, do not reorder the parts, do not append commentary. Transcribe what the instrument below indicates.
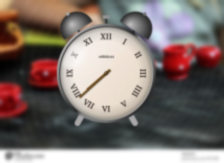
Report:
7h38
